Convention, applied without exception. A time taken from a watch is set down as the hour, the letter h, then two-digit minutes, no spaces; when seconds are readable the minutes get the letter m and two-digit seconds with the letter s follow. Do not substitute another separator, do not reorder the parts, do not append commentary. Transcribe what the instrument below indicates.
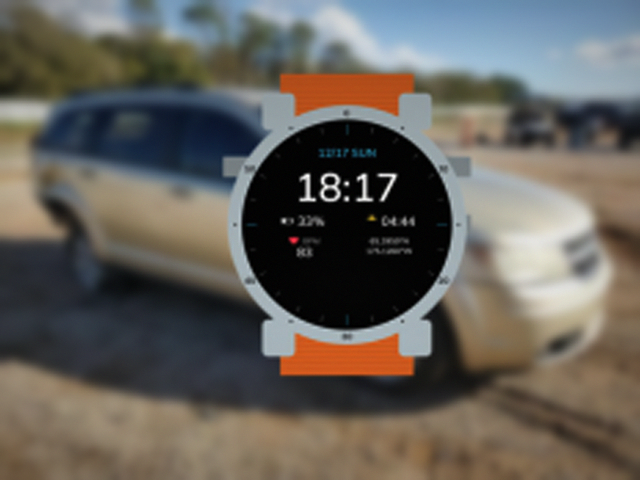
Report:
18h17
